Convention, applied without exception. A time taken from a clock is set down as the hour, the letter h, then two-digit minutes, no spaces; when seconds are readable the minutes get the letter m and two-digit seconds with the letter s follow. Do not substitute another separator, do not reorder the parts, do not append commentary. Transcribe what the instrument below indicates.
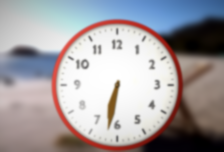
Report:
6h32
